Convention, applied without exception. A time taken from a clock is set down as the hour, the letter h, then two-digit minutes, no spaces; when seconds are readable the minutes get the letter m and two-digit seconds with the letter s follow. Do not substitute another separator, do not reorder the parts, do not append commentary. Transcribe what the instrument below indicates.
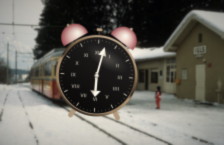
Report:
6h02
